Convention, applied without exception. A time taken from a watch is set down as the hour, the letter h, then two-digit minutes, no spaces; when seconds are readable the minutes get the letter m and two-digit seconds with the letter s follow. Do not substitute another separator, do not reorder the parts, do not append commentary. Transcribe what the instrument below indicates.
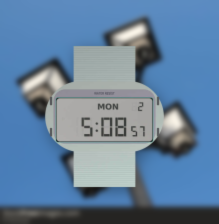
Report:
5h08m57s
